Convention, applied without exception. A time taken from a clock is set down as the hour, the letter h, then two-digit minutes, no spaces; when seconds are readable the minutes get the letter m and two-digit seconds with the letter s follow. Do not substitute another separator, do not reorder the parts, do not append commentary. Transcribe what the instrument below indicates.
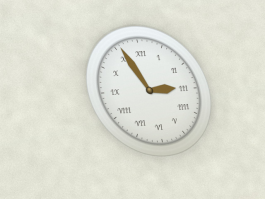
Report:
2h56
